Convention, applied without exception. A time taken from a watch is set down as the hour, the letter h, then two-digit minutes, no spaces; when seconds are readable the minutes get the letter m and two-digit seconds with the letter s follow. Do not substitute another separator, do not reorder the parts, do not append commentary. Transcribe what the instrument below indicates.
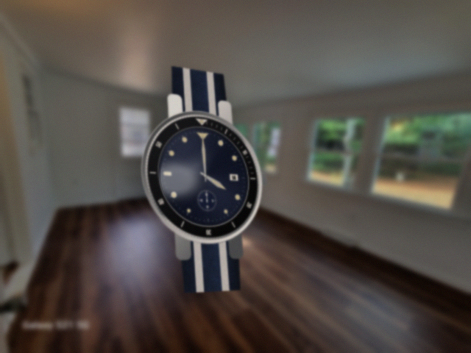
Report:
4h00
